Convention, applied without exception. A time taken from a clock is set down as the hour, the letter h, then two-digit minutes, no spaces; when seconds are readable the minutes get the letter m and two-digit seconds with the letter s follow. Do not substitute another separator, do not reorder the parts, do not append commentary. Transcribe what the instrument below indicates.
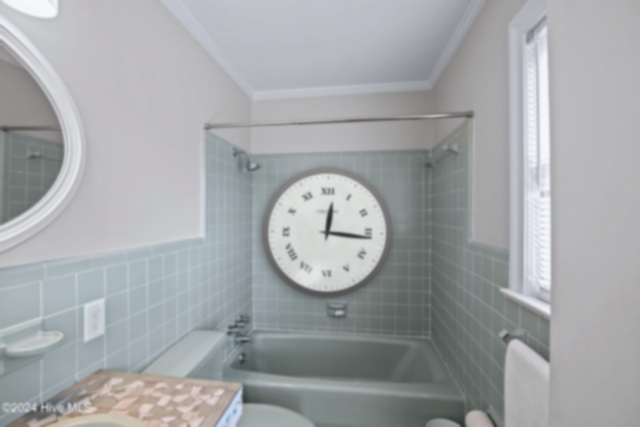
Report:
12h16
